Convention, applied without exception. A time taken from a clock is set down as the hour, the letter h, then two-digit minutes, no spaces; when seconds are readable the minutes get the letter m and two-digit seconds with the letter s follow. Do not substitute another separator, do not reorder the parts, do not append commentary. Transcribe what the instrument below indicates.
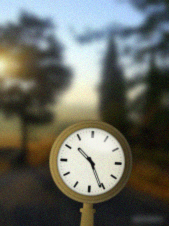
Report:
10h26
